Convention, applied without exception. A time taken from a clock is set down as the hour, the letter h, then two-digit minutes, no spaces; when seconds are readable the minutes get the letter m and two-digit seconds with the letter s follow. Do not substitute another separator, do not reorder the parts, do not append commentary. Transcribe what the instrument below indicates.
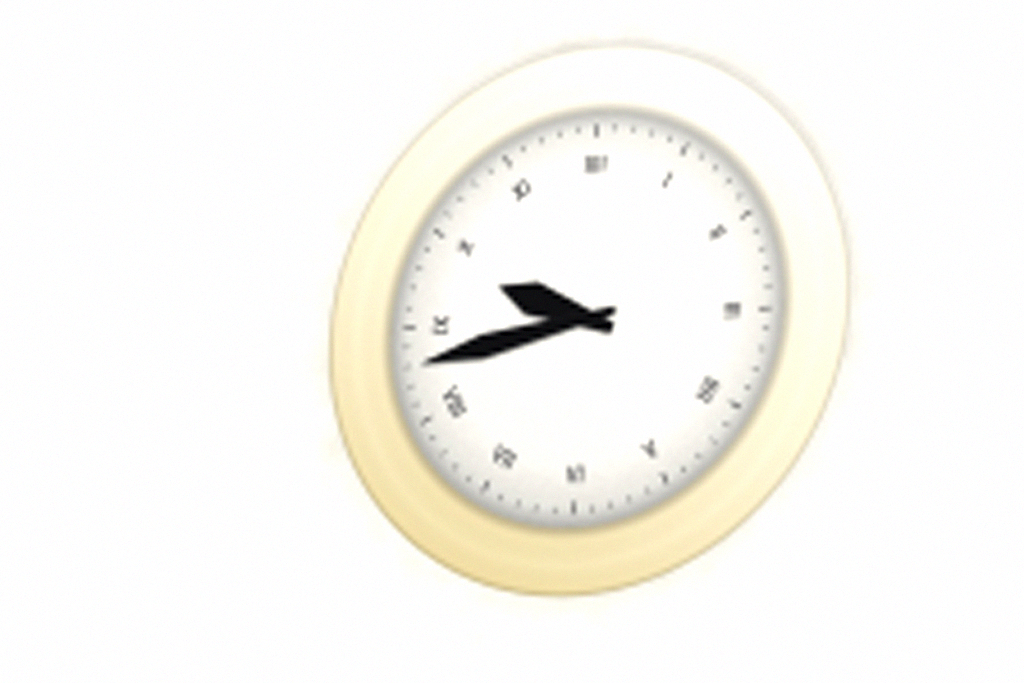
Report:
9h43
